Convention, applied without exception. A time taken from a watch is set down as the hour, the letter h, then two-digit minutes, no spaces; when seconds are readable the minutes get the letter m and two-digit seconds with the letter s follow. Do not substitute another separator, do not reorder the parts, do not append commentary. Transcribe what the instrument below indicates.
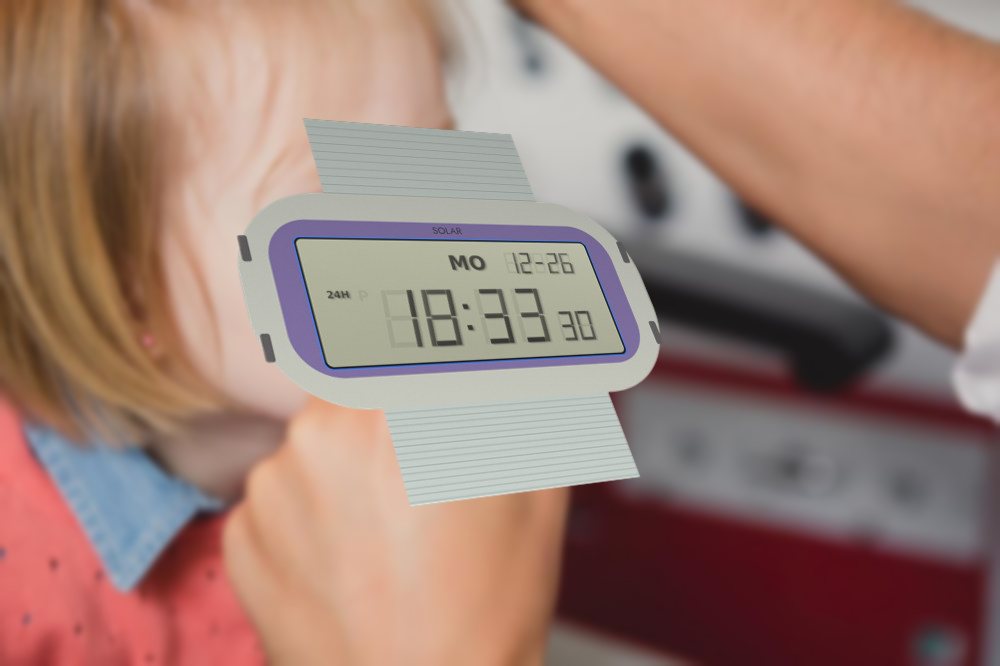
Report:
18h33m30s
